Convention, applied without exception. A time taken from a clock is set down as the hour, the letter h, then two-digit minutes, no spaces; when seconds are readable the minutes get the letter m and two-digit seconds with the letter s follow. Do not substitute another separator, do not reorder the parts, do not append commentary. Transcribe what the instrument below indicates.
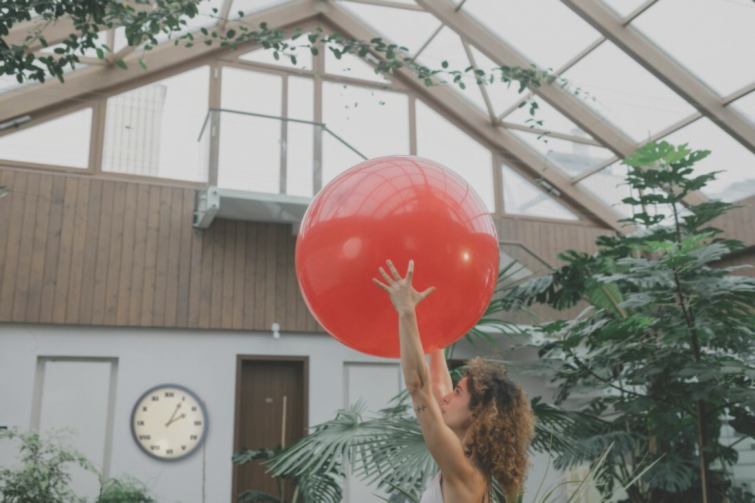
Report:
2h05
